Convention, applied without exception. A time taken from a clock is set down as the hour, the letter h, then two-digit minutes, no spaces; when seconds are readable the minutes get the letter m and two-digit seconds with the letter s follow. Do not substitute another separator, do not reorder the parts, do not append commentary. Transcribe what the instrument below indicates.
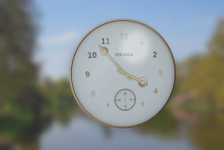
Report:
3h53
